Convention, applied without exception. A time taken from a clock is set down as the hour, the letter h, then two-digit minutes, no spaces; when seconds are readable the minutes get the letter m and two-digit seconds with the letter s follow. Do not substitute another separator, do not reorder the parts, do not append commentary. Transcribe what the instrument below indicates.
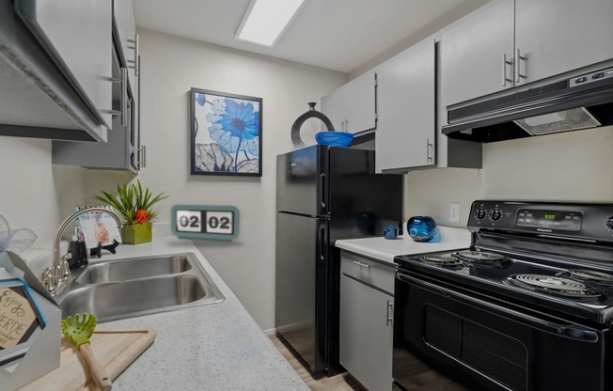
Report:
2h02
